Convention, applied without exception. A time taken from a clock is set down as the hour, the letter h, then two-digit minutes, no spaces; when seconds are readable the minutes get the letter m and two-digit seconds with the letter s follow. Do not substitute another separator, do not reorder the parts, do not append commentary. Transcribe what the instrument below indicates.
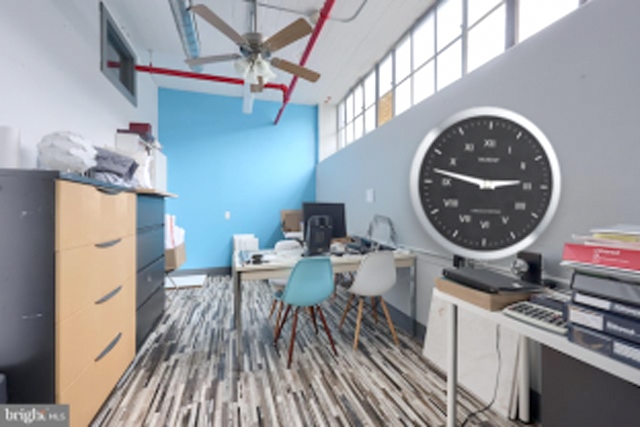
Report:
2h47
